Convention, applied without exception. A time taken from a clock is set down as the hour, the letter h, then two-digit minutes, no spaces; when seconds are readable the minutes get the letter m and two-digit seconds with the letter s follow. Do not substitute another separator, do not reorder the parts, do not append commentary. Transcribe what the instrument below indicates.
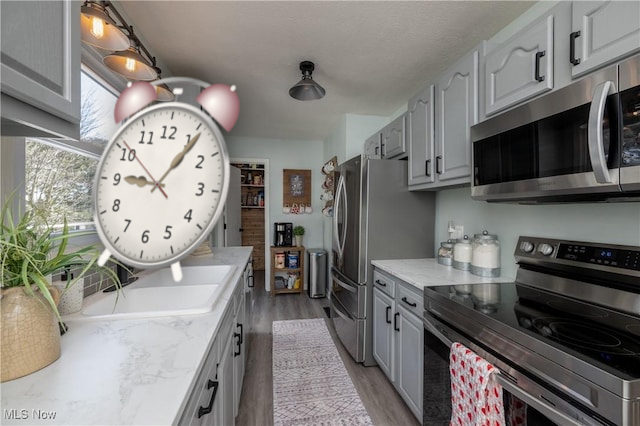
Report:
9h05m51s
